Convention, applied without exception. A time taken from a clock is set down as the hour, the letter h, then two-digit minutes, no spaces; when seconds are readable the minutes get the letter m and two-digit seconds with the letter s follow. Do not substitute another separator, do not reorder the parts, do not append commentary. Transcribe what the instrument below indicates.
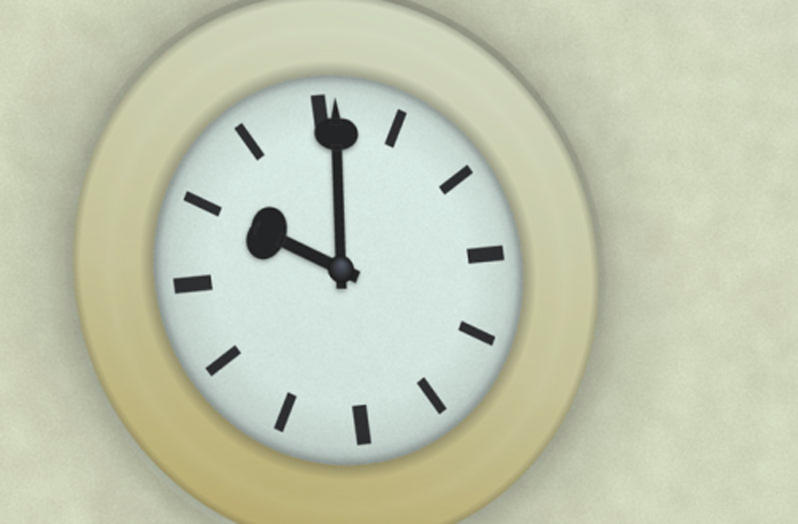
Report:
10h01
